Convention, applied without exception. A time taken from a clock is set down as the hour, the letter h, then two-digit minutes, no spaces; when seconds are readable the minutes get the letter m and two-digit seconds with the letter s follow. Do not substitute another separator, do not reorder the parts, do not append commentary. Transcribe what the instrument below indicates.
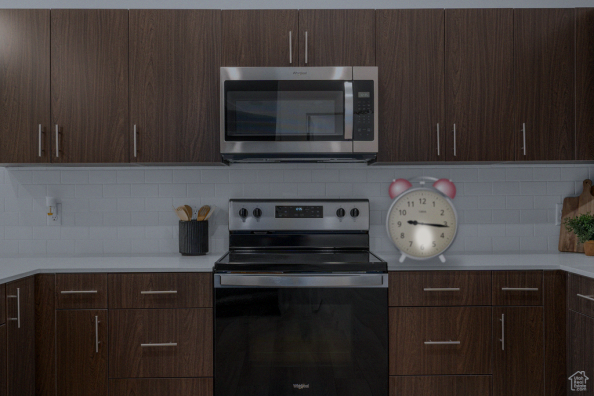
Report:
9h16
